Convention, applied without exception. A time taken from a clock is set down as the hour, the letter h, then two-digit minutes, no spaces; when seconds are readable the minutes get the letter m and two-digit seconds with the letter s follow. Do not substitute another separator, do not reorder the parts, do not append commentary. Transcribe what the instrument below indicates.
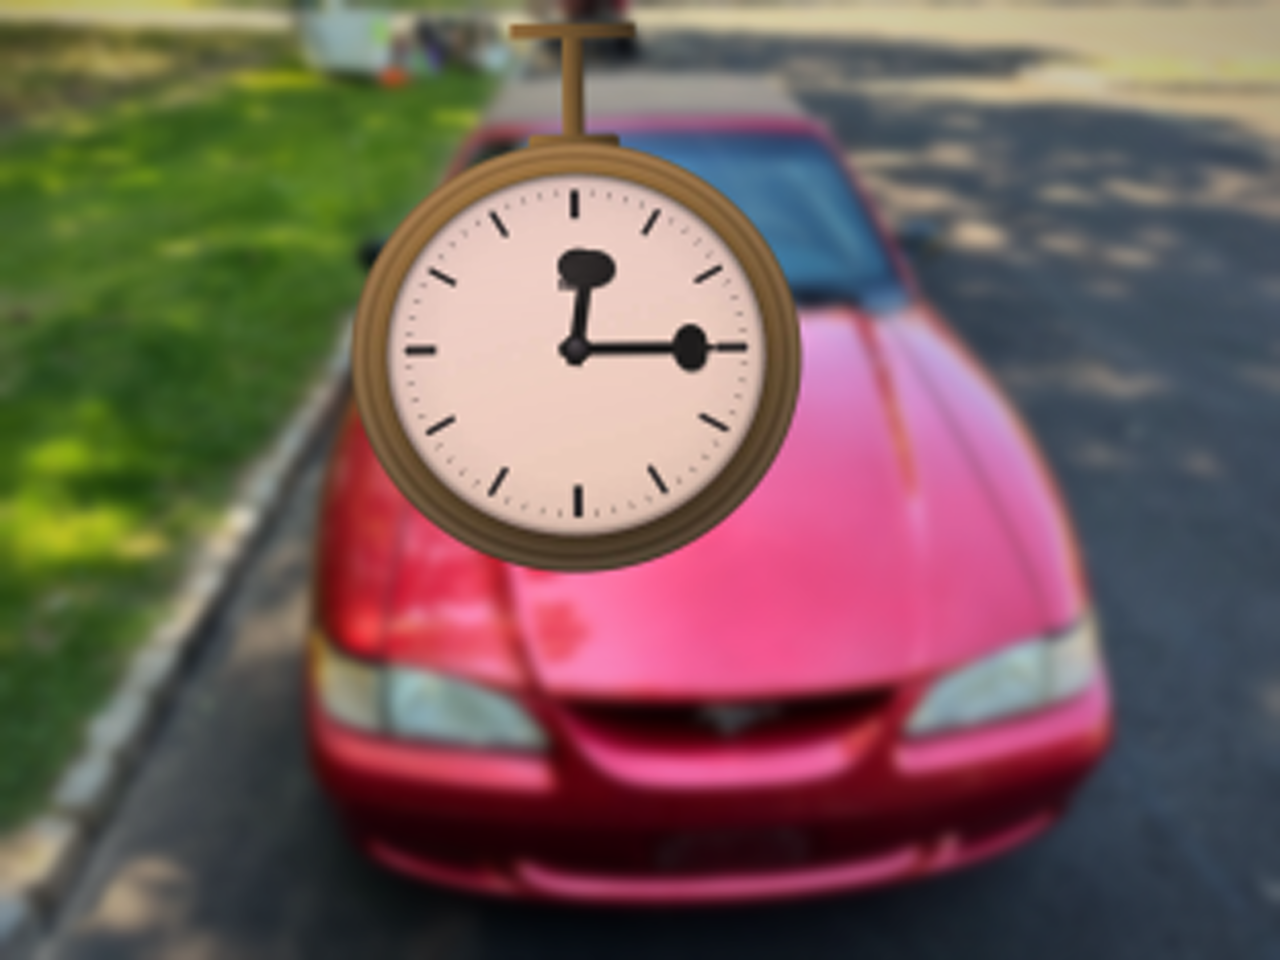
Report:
12h15
